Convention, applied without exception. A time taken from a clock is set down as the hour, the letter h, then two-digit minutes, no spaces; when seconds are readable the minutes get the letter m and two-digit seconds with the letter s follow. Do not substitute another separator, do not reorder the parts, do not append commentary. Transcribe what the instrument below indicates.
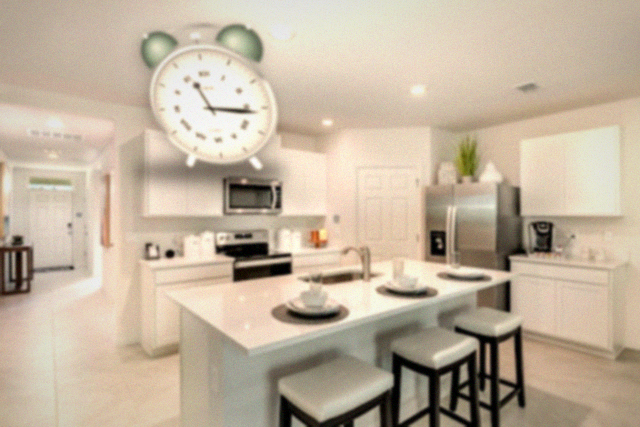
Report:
11h16
